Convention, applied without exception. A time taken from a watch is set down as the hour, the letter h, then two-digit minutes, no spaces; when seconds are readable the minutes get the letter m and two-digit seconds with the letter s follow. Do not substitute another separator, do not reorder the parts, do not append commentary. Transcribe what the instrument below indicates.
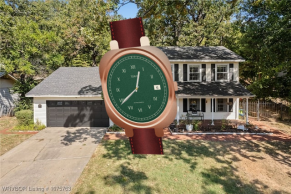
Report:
12h39
